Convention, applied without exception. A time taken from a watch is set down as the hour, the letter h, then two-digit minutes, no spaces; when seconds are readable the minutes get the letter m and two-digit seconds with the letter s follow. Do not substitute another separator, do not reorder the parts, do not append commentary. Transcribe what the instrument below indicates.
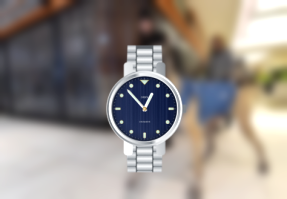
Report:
12h53
